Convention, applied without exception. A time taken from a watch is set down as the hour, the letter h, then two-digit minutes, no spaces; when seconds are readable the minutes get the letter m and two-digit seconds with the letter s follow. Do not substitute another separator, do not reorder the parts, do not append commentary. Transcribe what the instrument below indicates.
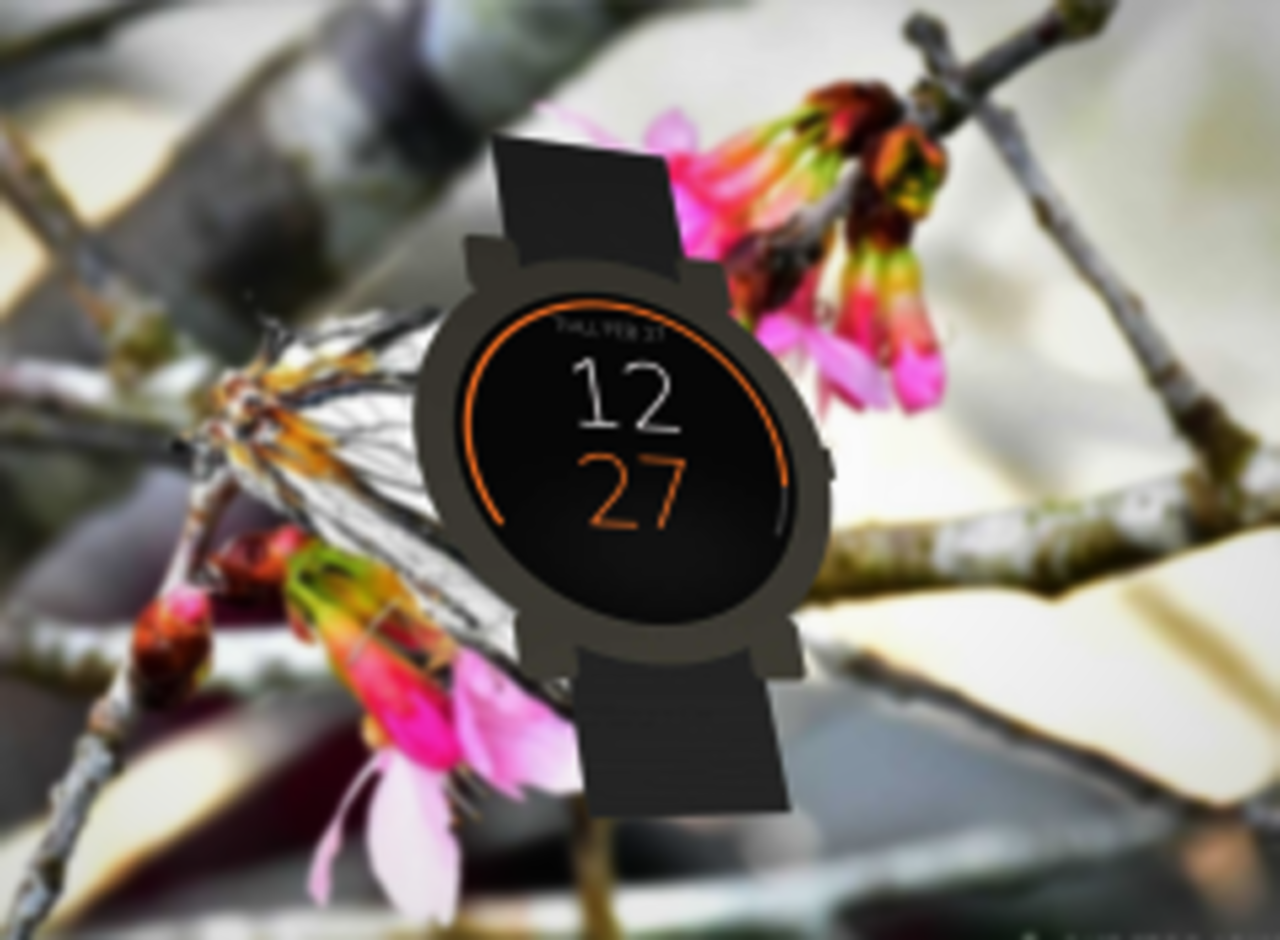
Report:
12h27
